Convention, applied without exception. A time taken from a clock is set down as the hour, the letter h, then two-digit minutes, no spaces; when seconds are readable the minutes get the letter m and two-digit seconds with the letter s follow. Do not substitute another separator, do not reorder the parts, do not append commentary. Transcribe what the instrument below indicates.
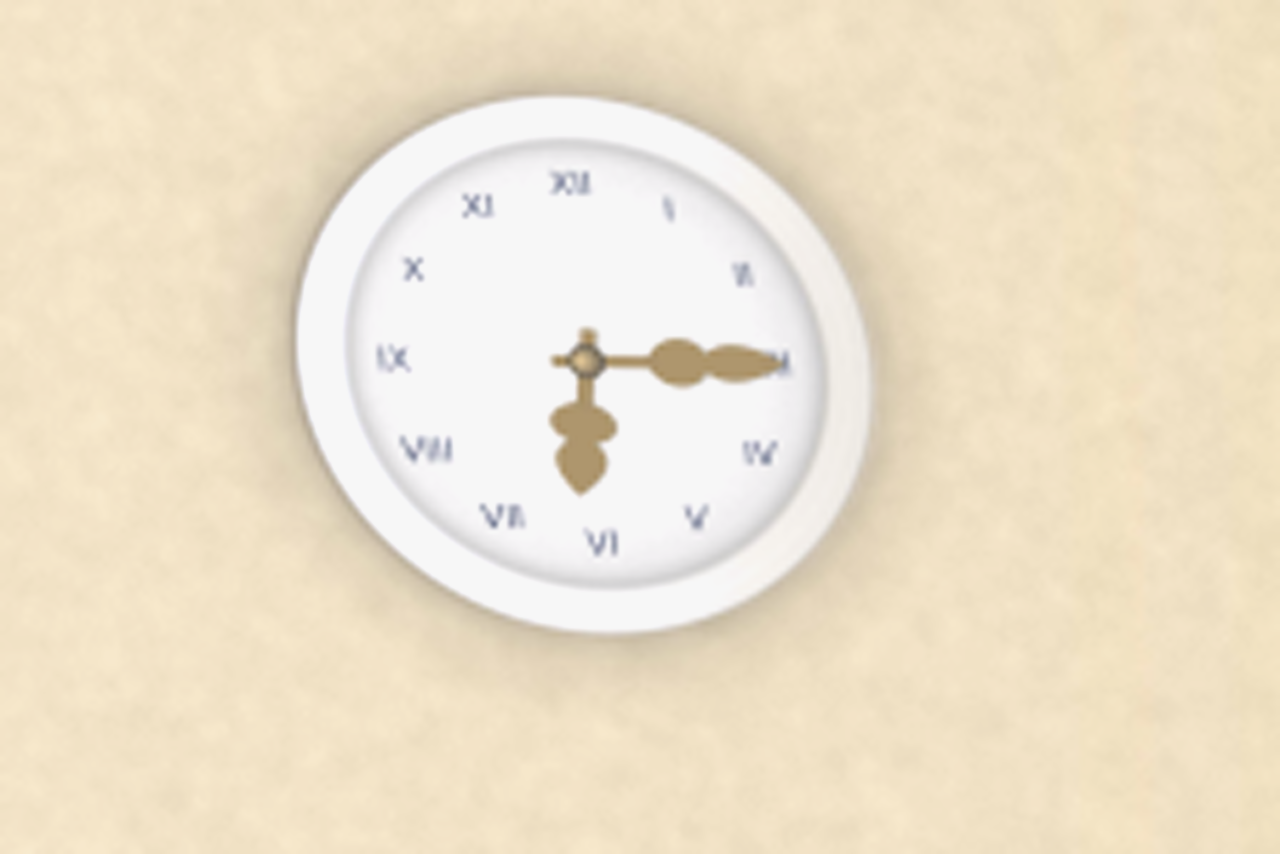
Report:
6h15
